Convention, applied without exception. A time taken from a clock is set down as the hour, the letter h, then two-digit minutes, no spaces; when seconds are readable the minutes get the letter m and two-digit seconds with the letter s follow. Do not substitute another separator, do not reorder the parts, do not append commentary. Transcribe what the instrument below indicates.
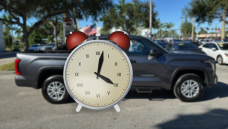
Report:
4h02
